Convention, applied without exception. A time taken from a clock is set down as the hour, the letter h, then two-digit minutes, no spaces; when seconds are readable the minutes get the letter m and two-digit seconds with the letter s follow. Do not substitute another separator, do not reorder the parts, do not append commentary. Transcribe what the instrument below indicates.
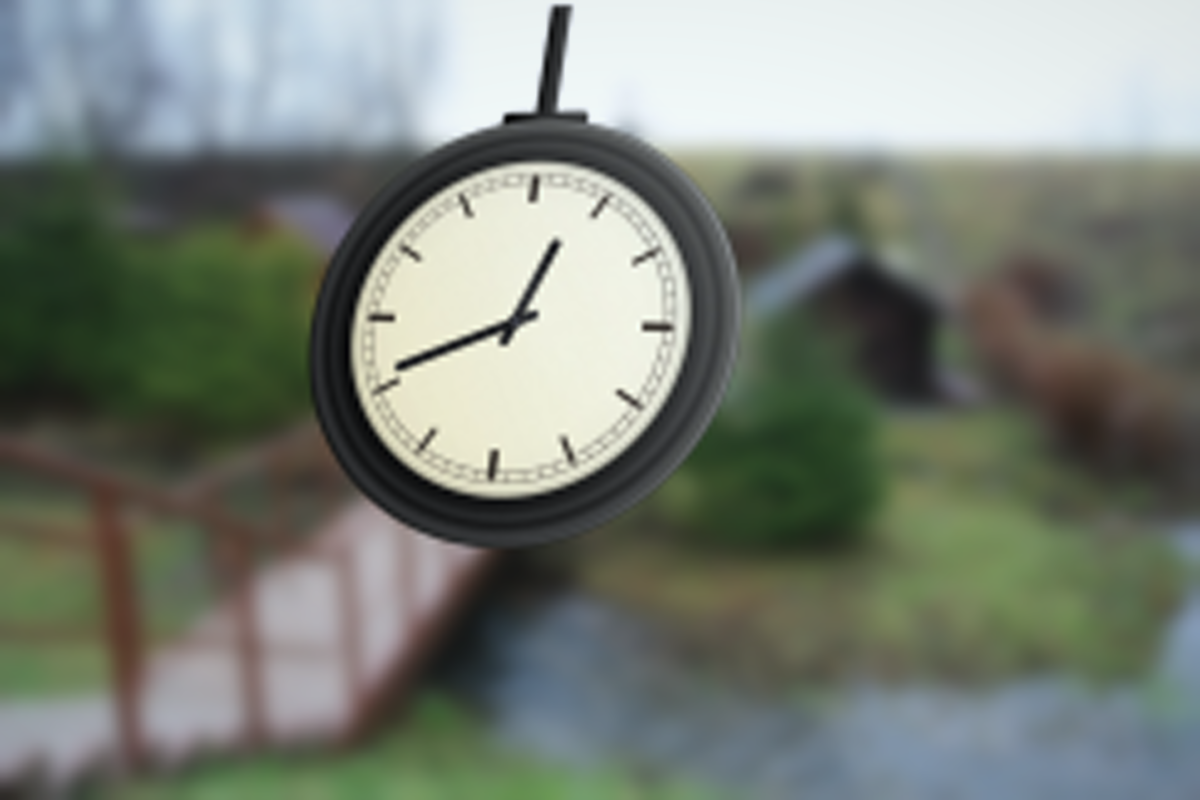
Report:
12h41
